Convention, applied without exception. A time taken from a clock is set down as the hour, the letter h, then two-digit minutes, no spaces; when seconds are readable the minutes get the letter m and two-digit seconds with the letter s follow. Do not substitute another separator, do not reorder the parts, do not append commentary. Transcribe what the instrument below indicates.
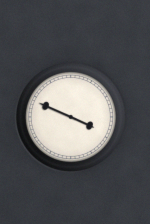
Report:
3h49
